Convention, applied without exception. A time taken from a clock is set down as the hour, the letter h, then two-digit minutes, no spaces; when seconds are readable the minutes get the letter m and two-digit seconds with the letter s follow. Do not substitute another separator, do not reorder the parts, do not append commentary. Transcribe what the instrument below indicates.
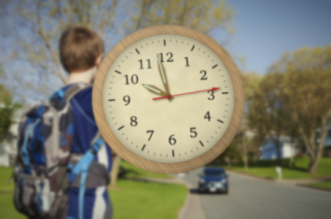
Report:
9h58m14s
